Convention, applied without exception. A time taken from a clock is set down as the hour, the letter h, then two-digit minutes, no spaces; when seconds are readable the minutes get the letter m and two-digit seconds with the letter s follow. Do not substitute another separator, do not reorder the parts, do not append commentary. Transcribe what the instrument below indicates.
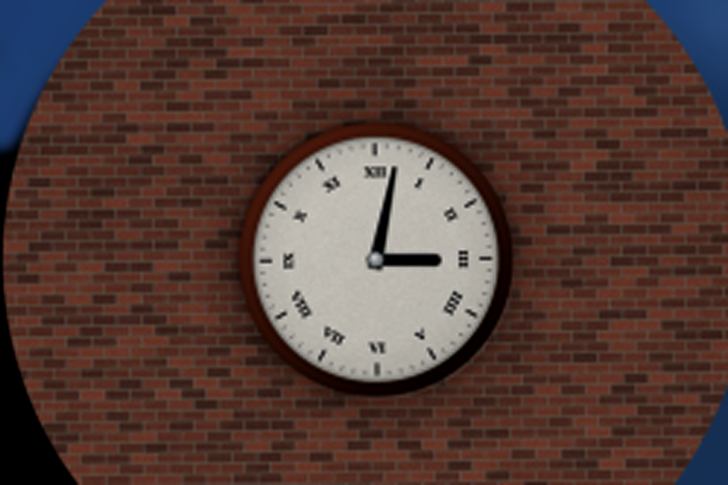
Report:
3h02
